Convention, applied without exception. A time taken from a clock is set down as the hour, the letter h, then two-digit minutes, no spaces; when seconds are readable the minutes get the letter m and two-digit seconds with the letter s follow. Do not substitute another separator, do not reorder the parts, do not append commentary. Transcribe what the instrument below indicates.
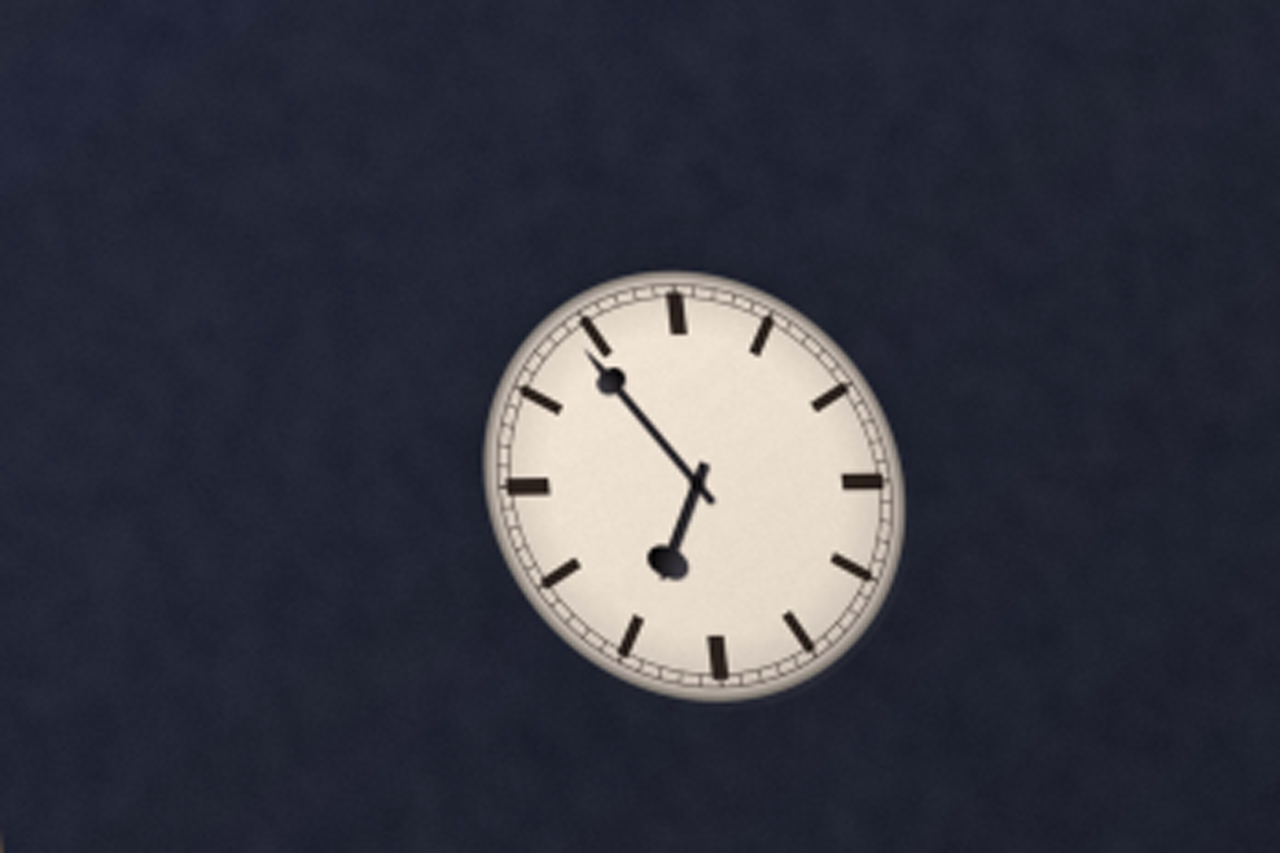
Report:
6h54
